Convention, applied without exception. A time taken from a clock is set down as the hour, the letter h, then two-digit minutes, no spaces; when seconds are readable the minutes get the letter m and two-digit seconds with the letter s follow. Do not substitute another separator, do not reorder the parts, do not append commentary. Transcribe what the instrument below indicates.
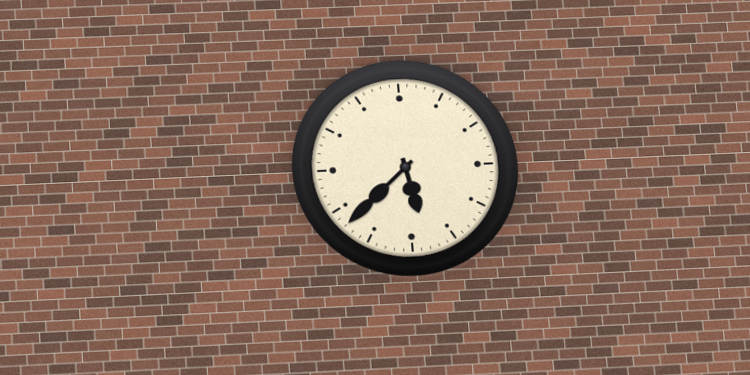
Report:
5h38
